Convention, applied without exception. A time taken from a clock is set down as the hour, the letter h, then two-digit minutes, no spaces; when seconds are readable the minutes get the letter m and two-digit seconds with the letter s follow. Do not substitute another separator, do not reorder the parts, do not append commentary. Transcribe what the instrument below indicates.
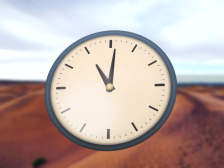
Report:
11h01
